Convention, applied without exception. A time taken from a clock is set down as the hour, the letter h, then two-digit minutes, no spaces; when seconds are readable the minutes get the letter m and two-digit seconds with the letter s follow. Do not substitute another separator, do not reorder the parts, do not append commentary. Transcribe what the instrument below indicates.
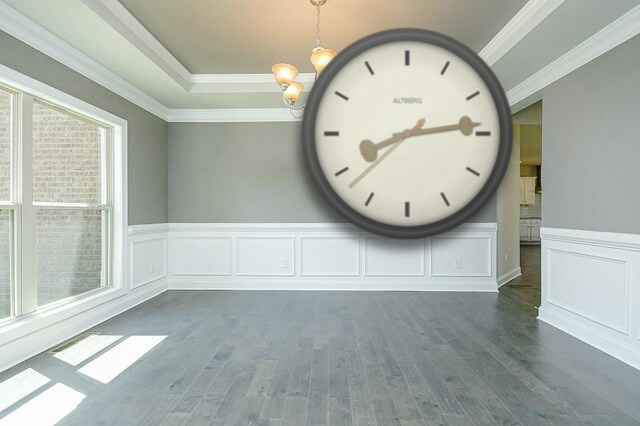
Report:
8h13m38s
